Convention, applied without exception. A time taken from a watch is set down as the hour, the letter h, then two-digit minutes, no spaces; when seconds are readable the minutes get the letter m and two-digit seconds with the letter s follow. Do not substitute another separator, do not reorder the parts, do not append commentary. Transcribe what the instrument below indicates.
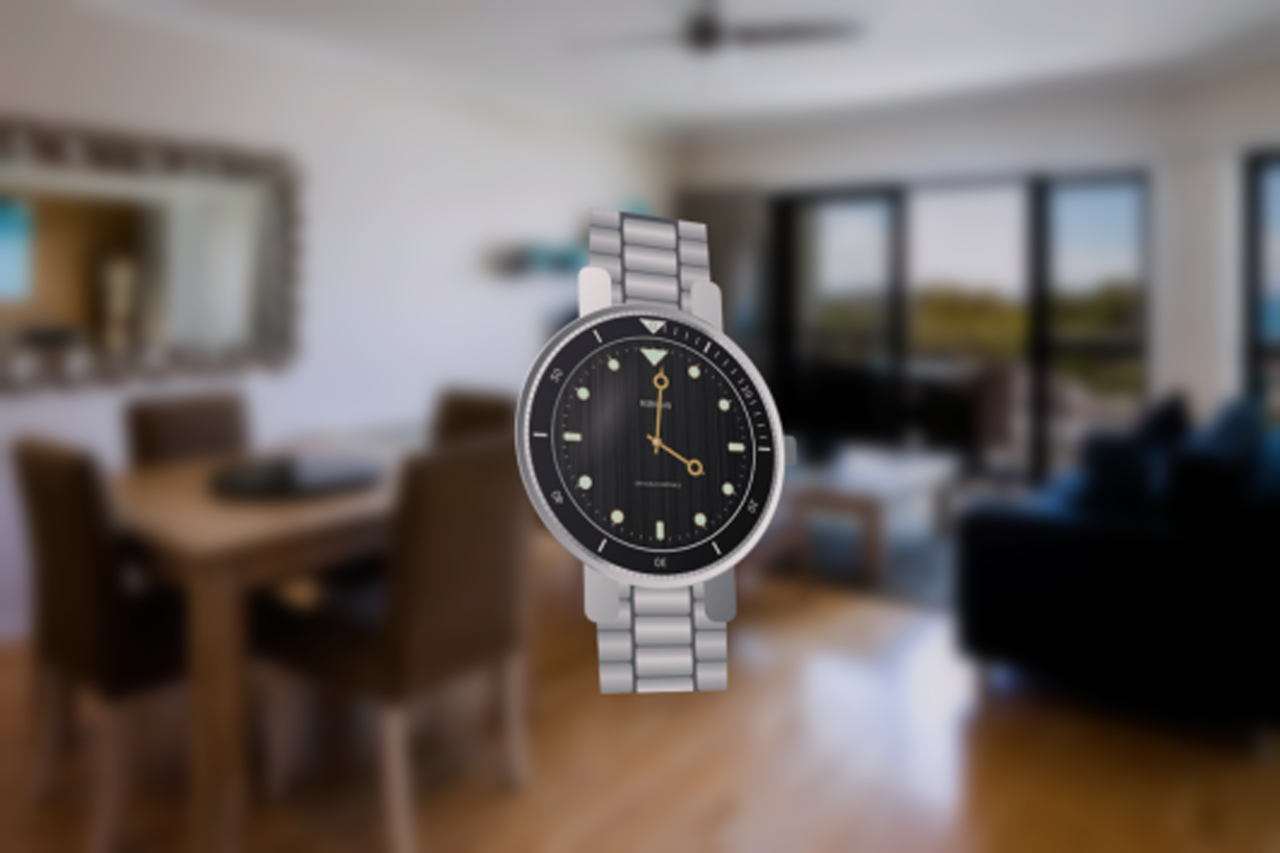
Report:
4h01
